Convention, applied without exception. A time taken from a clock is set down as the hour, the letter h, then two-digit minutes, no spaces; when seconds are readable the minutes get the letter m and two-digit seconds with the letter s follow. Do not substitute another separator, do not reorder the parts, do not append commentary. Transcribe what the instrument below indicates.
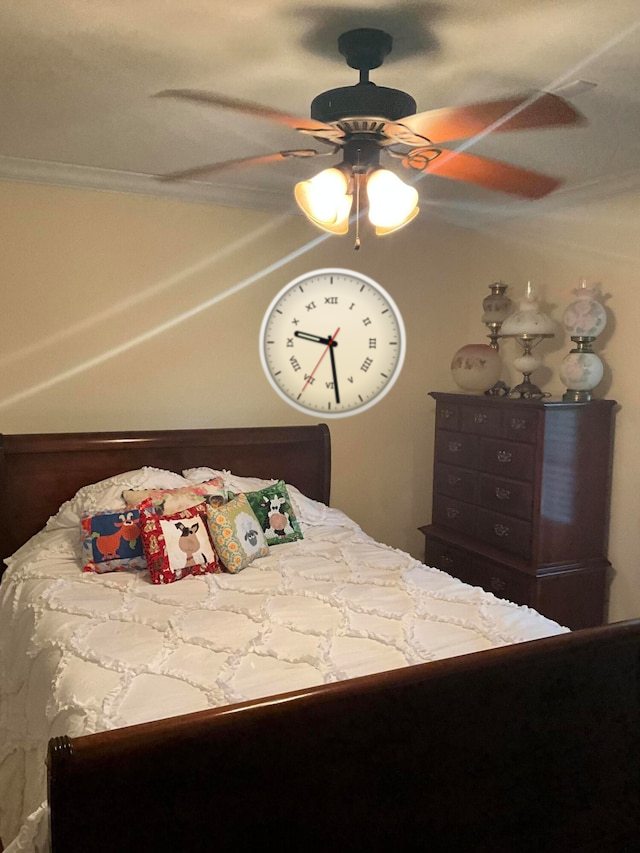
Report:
9h28m35s
